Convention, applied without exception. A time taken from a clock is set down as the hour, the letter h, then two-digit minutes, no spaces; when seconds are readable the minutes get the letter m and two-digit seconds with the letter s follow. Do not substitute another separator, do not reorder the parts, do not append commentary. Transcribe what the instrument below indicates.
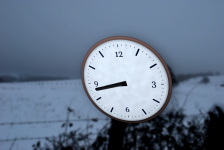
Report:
8h43
